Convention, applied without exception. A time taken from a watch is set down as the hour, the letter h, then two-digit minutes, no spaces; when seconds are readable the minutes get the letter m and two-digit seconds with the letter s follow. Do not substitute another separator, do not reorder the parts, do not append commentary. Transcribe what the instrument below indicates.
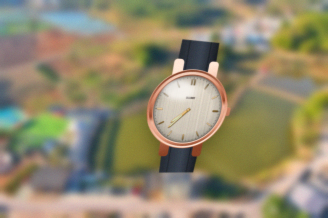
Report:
7h37
